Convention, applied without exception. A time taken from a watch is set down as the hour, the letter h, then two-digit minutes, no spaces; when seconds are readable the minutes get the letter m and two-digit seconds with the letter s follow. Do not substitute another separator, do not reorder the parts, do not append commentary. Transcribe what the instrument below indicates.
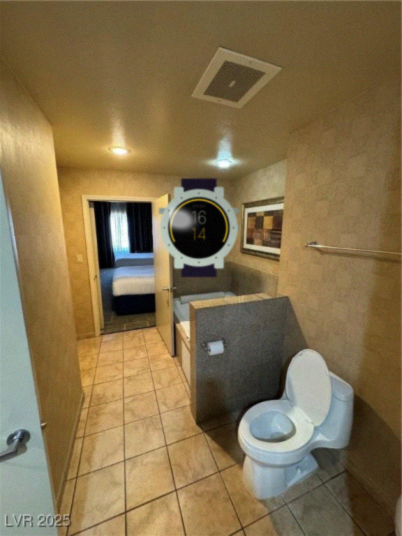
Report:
16h14
